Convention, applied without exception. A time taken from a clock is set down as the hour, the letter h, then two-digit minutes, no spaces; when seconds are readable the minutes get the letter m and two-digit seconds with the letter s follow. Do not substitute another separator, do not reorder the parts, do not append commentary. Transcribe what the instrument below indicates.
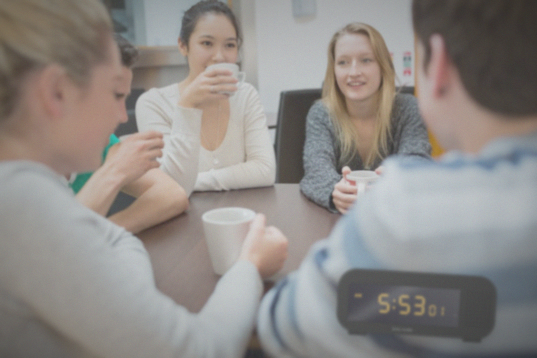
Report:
5h53
